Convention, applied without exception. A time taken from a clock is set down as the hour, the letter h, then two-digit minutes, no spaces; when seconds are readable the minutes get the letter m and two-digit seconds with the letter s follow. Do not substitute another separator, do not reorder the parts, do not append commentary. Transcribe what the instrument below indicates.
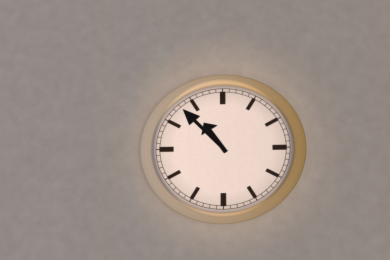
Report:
10h53
